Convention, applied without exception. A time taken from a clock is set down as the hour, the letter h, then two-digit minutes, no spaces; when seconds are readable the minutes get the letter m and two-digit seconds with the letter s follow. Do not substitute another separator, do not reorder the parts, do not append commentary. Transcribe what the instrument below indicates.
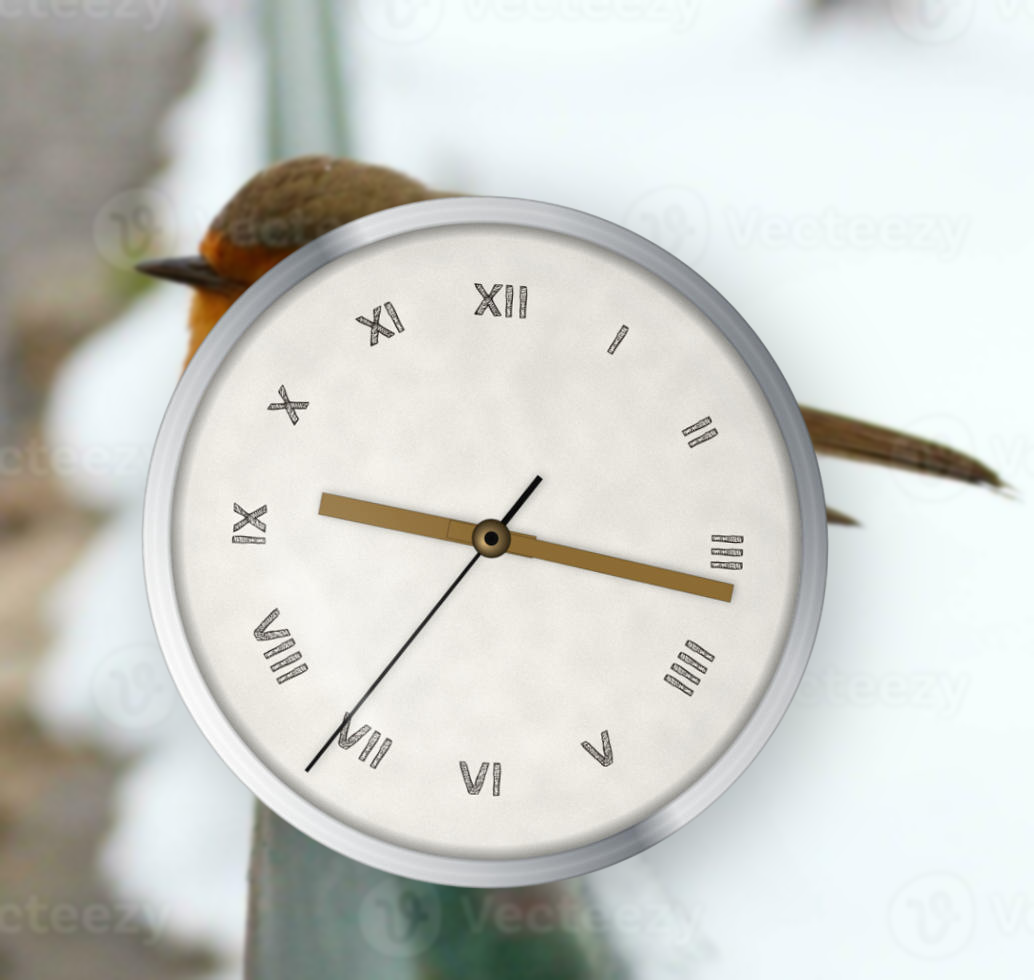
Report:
9h16m36s
